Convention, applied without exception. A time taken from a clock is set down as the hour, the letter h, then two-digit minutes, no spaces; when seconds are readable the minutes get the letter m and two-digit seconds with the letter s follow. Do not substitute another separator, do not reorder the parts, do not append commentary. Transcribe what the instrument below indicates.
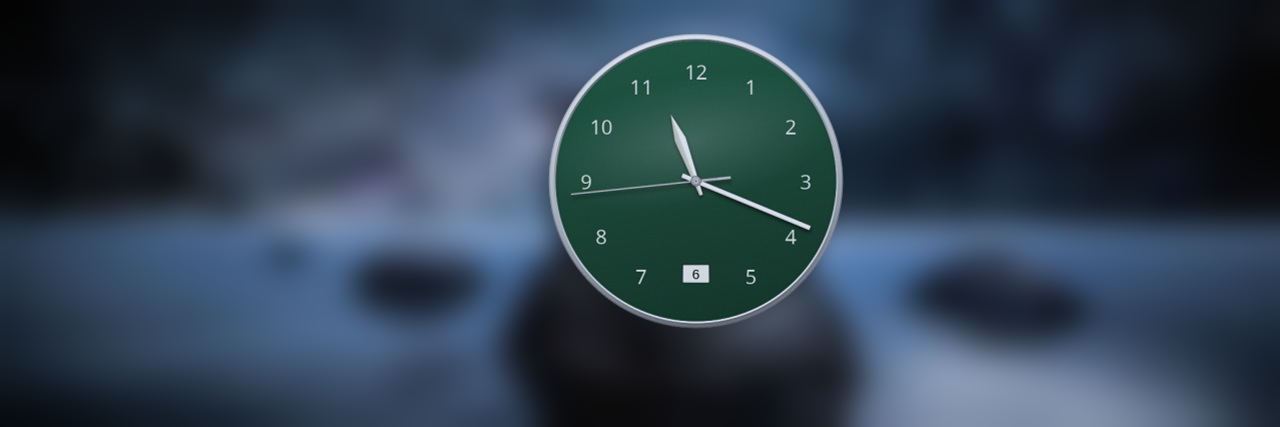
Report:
11h18m44s
